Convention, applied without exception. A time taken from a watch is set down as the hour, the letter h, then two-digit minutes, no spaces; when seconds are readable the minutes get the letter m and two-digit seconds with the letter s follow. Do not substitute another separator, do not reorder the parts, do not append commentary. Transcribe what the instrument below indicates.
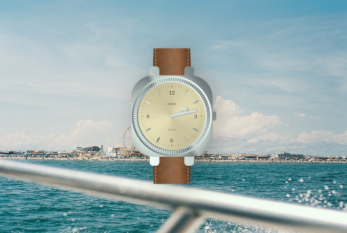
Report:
2h13
